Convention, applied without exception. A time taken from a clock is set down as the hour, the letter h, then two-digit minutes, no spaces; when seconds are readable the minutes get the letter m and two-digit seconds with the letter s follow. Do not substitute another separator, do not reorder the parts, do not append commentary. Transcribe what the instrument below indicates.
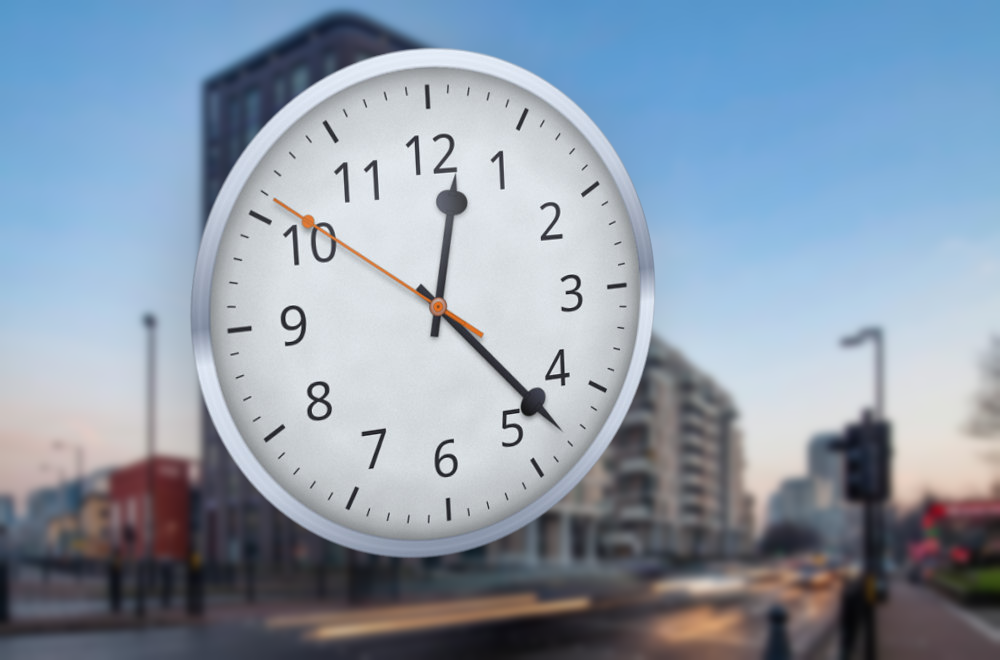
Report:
12h22m51s
